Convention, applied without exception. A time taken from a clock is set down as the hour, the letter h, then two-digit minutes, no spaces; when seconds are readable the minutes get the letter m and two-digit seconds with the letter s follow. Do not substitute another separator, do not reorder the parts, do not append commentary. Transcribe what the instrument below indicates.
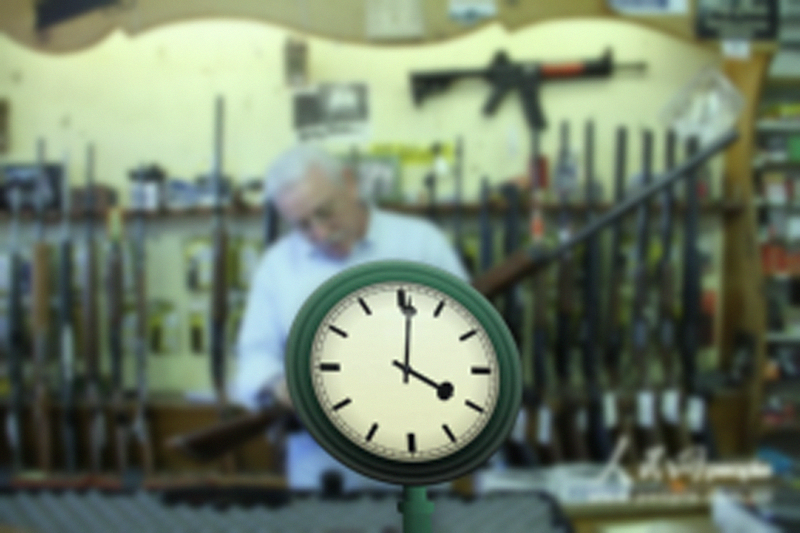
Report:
4h01
